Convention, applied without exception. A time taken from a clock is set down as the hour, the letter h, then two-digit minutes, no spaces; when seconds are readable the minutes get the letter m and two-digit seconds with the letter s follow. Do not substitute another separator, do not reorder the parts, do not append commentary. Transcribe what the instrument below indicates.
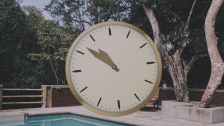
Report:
10h52
